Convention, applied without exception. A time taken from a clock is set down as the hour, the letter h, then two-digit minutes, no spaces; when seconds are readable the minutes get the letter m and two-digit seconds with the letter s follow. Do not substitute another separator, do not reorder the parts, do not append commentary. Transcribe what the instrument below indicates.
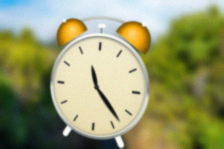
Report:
11h23
